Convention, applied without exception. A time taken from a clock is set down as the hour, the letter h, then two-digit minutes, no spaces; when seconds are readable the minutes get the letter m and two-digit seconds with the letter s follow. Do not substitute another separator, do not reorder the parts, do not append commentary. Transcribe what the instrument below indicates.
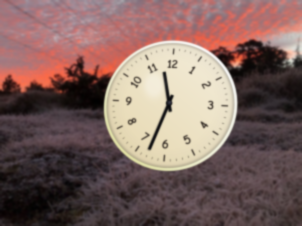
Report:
11h33
